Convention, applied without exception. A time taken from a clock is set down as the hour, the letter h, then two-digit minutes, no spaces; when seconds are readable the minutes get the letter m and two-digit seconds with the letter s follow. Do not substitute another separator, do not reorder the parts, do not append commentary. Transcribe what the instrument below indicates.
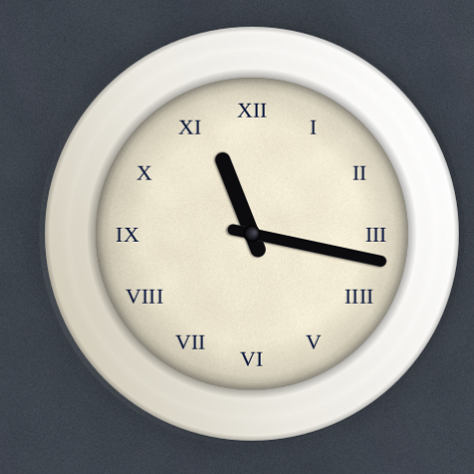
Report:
11h17
